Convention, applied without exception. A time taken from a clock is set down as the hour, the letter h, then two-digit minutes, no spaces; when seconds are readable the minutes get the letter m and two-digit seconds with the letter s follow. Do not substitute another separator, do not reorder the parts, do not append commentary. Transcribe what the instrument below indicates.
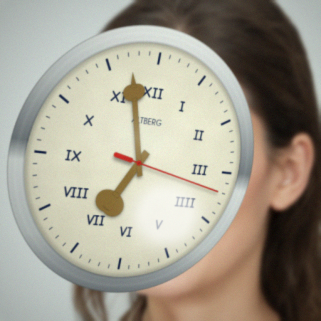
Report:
6h57m17s
